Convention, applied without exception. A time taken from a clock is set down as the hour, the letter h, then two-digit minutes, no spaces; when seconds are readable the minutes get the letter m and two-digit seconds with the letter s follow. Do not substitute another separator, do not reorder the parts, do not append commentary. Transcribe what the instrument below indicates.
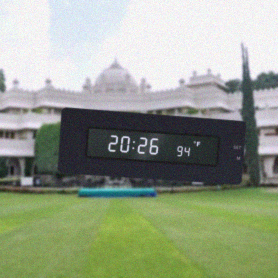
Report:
20h26
